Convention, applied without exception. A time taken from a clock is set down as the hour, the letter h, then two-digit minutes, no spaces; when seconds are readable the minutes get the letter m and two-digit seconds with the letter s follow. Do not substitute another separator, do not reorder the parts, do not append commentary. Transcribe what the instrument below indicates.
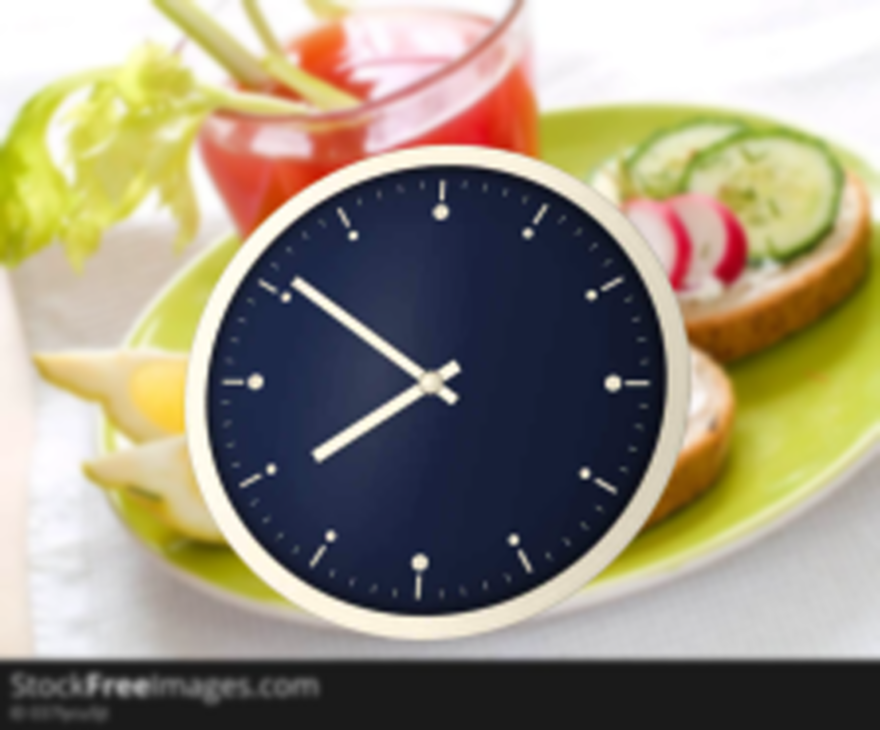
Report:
7h51
